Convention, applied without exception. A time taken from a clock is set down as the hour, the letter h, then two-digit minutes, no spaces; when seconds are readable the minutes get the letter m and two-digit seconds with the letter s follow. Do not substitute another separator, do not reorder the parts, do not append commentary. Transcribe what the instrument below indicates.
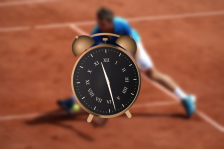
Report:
11h28
